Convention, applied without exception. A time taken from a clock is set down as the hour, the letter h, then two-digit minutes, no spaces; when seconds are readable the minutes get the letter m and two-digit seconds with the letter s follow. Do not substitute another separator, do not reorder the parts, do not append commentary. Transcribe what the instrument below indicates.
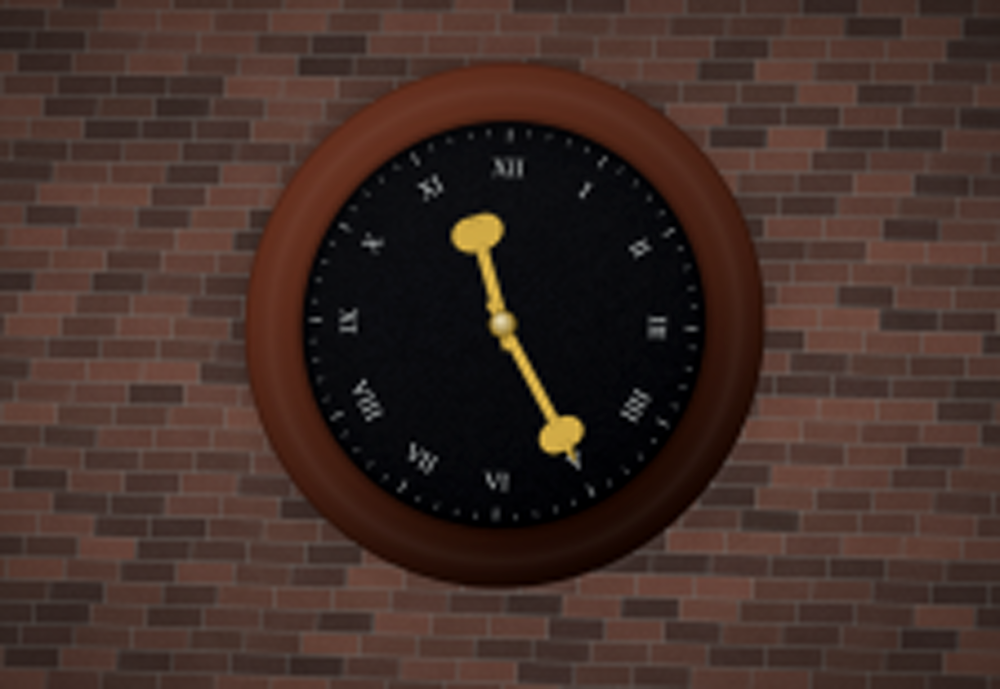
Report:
11h25
